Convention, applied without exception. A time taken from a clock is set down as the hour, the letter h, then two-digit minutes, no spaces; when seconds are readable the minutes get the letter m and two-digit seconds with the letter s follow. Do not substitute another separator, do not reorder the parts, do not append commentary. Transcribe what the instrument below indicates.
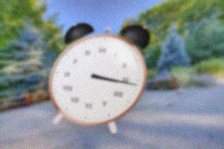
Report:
3h16
